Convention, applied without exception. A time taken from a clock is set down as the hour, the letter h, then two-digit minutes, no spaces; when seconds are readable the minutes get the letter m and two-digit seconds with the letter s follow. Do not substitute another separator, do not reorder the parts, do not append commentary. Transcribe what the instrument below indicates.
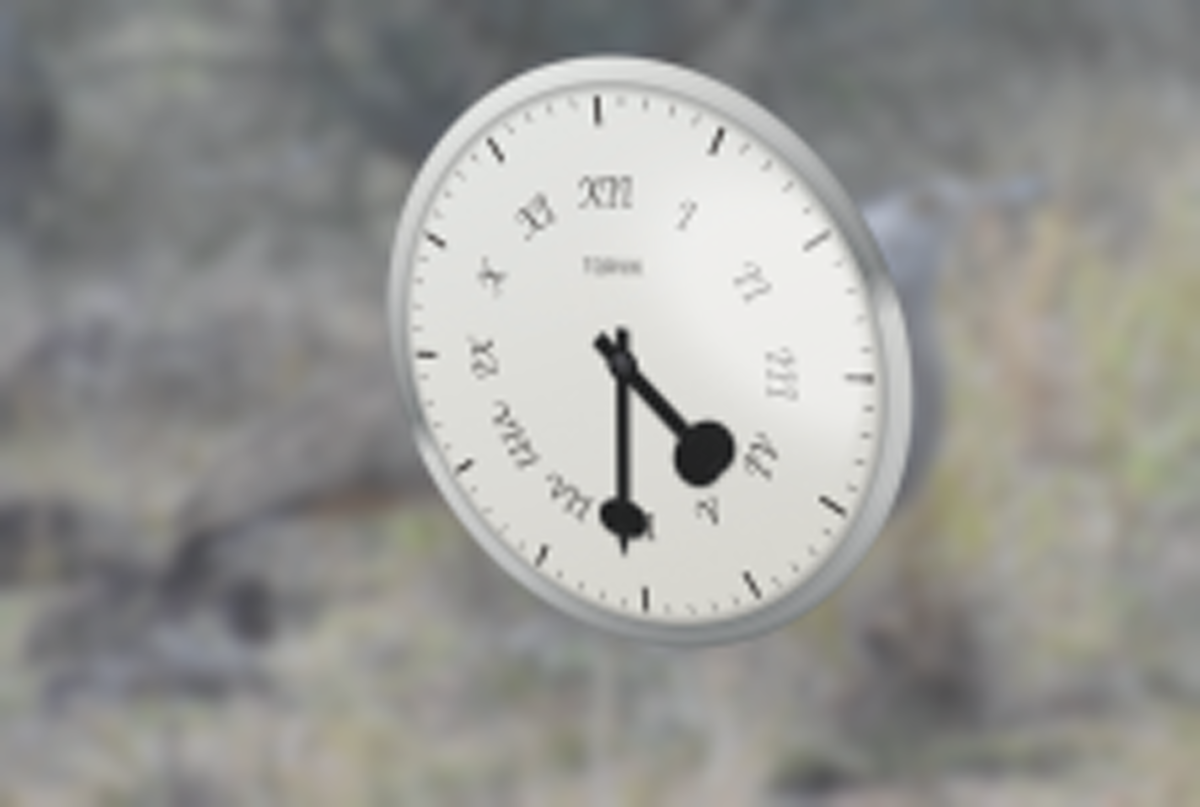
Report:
4h31
